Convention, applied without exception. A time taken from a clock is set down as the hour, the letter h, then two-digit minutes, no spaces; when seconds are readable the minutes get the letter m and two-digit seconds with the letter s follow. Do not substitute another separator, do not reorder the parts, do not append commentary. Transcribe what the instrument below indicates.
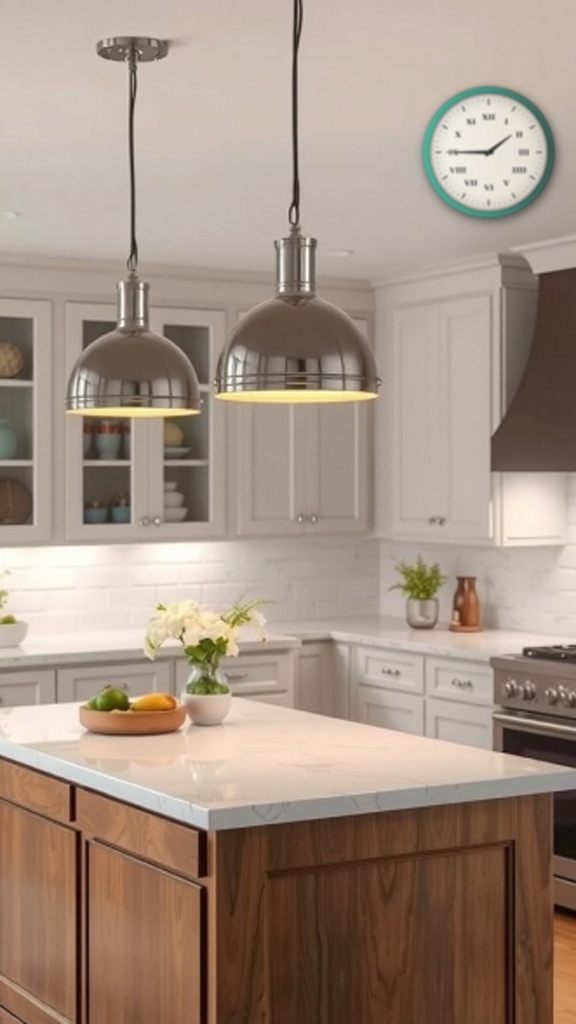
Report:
1h45
